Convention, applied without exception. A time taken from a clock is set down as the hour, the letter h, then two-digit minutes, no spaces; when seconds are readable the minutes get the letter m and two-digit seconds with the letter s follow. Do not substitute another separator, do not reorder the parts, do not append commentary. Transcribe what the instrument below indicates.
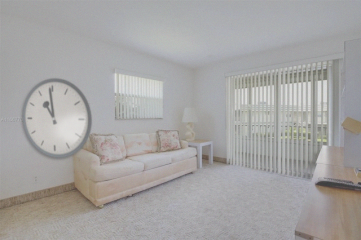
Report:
10h59
